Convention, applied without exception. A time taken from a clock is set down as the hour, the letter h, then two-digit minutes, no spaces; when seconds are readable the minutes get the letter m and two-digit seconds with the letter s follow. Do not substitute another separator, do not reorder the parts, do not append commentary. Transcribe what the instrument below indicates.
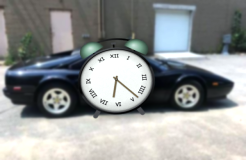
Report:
6h23
